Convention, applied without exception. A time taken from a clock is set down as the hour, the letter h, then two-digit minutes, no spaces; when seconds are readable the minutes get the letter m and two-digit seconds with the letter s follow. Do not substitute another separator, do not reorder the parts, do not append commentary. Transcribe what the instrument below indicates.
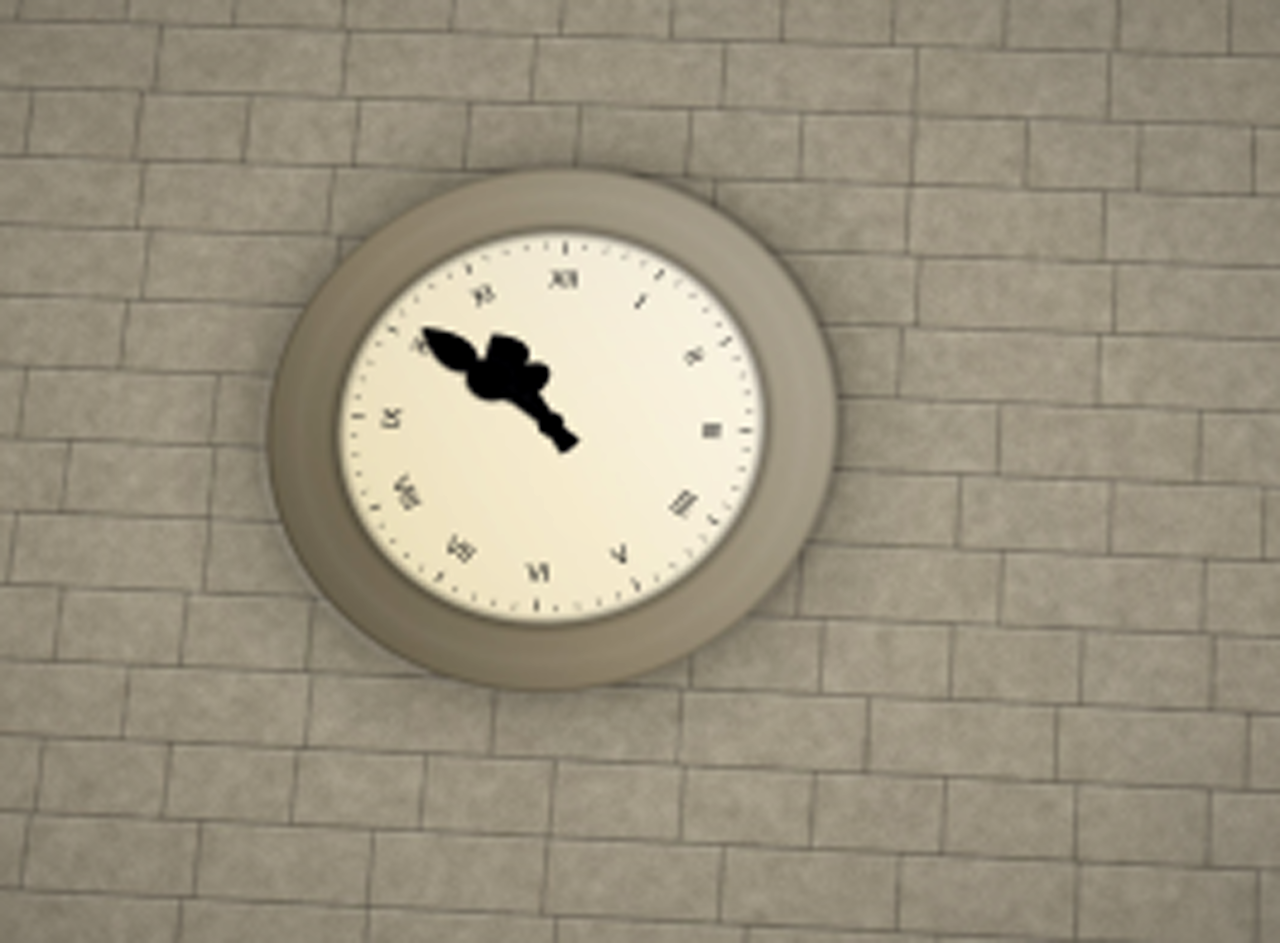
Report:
10h51
